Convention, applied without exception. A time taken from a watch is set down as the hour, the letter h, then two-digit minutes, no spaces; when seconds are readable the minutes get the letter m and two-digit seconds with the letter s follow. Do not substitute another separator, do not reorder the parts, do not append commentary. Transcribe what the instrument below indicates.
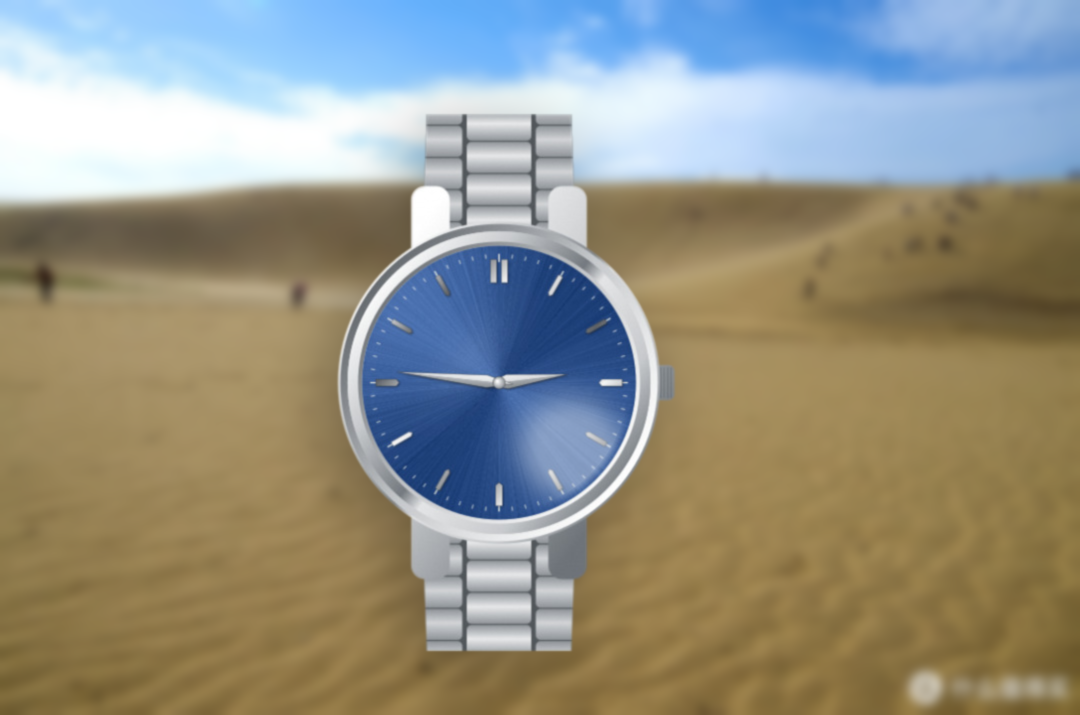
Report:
2h46
